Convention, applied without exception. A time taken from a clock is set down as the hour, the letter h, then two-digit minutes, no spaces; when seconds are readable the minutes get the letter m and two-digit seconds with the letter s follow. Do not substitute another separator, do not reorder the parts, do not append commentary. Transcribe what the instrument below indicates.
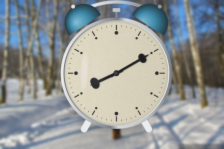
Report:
8h10
